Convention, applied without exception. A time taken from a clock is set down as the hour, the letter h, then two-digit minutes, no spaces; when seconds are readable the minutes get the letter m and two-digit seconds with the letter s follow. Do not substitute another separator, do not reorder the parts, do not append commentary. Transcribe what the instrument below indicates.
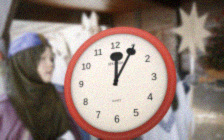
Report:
12h05
